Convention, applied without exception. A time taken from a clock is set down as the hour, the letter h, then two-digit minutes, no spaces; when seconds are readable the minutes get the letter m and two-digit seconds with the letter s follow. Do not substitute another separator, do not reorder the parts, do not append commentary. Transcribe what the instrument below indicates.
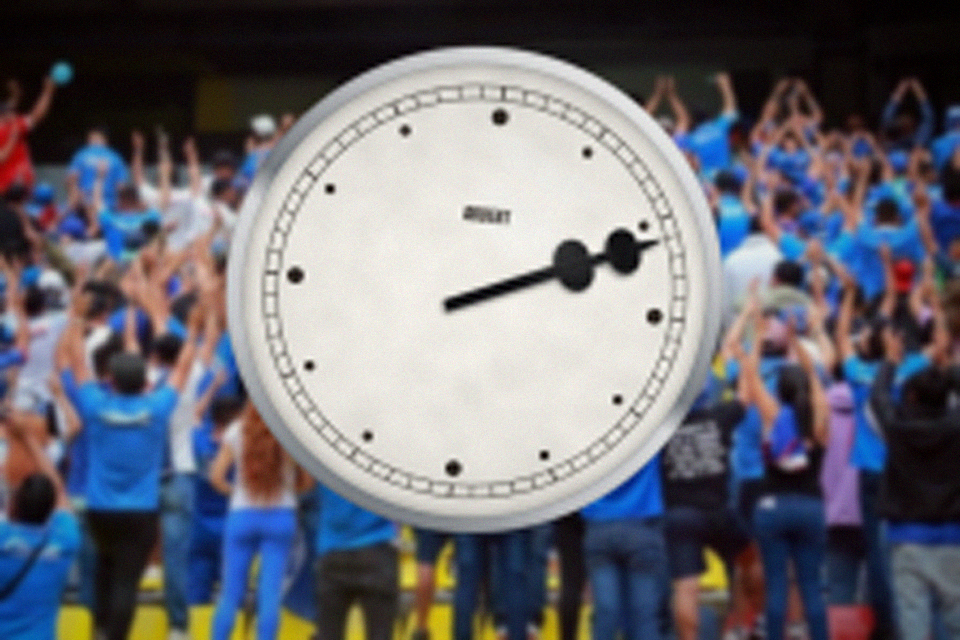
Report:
2h11
